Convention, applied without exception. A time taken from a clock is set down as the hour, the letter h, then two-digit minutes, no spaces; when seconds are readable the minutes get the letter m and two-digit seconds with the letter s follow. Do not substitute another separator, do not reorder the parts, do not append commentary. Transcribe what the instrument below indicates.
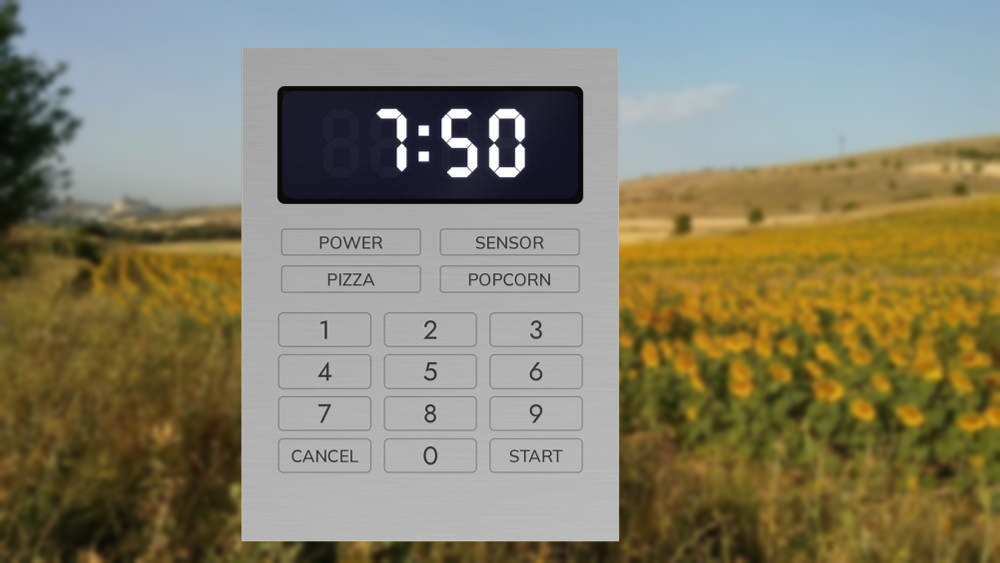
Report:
7h50
